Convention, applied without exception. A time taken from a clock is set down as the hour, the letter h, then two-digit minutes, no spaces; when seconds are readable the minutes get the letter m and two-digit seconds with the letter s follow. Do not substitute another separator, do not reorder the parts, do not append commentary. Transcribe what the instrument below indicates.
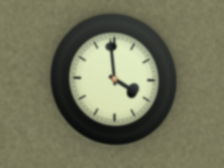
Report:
3h59
